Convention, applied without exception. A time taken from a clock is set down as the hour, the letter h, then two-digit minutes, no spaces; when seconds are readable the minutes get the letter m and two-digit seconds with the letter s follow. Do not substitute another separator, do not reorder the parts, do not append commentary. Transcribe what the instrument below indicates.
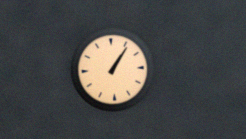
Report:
1h06
